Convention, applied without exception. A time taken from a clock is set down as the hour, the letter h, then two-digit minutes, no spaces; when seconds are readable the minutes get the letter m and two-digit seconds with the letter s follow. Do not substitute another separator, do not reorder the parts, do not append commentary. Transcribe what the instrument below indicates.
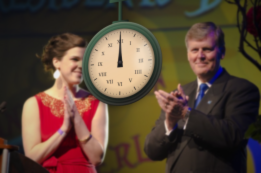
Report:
12h00
